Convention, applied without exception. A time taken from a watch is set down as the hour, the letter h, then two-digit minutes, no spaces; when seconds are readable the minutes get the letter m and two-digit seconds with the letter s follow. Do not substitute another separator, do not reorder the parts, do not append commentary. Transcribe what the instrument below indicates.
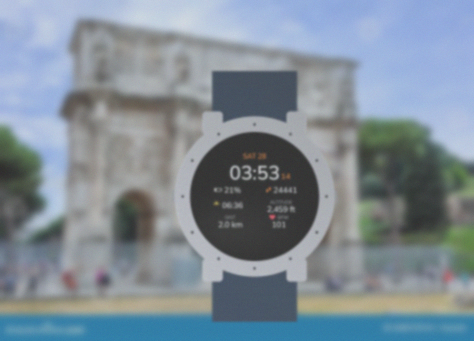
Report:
3h53
